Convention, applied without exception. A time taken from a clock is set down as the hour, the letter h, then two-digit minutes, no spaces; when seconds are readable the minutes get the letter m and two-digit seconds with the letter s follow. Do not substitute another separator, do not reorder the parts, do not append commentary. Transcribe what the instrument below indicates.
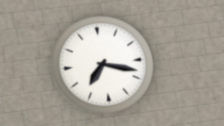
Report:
7h18
